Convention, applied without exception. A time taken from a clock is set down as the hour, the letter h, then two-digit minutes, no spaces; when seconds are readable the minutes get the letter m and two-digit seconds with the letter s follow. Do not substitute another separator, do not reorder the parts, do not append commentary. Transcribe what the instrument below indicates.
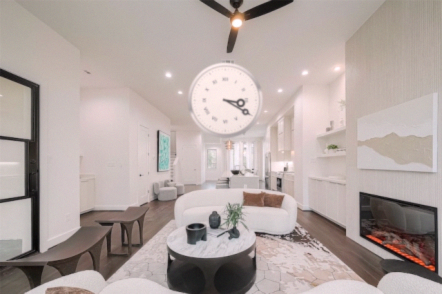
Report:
3h20
